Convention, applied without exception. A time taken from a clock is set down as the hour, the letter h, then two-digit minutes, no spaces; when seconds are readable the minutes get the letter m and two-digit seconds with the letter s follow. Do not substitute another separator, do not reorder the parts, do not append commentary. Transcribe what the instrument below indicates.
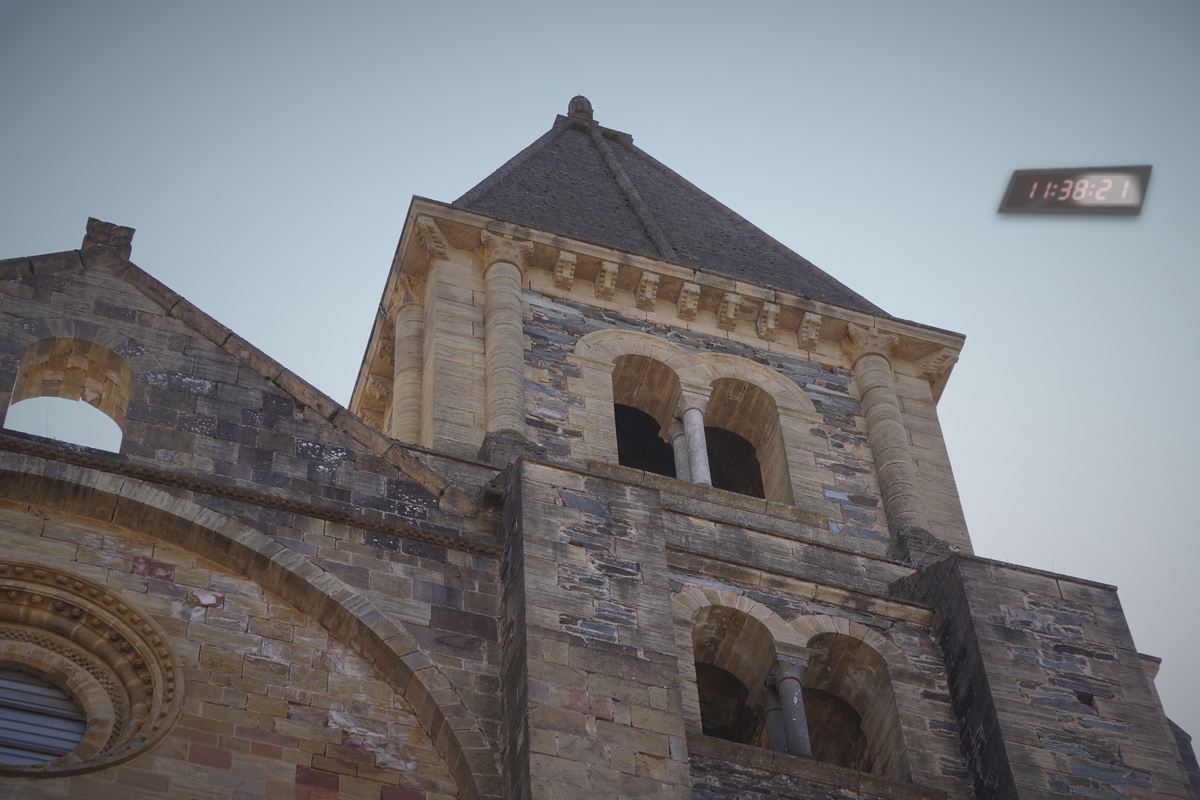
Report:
11h38m21s
